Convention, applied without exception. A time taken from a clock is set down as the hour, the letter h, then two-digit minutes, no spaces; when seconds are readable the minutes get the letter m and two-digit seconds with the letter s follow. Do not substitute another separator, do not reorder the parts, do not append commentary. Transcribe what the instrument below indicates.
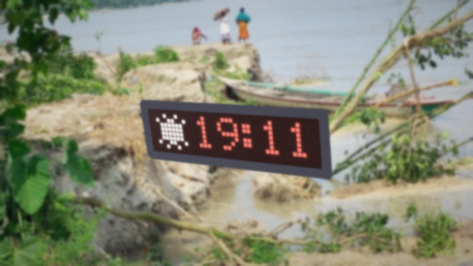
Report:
19h11
